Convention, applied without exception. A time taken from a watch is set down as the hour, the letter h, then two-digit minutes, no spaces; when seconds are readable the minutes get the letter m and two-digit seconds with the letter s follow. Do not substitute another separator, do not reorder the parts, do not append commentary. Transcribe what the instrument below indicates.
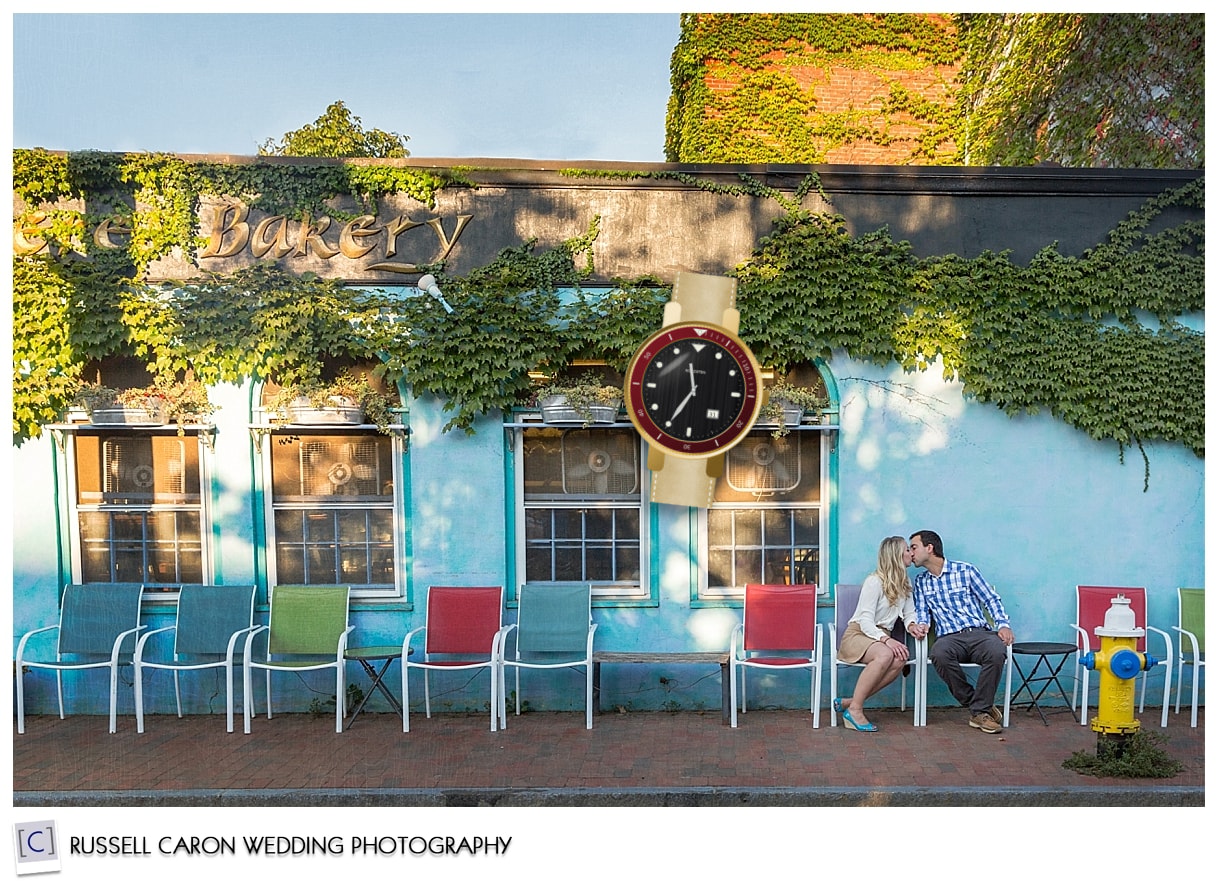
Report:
11h35
